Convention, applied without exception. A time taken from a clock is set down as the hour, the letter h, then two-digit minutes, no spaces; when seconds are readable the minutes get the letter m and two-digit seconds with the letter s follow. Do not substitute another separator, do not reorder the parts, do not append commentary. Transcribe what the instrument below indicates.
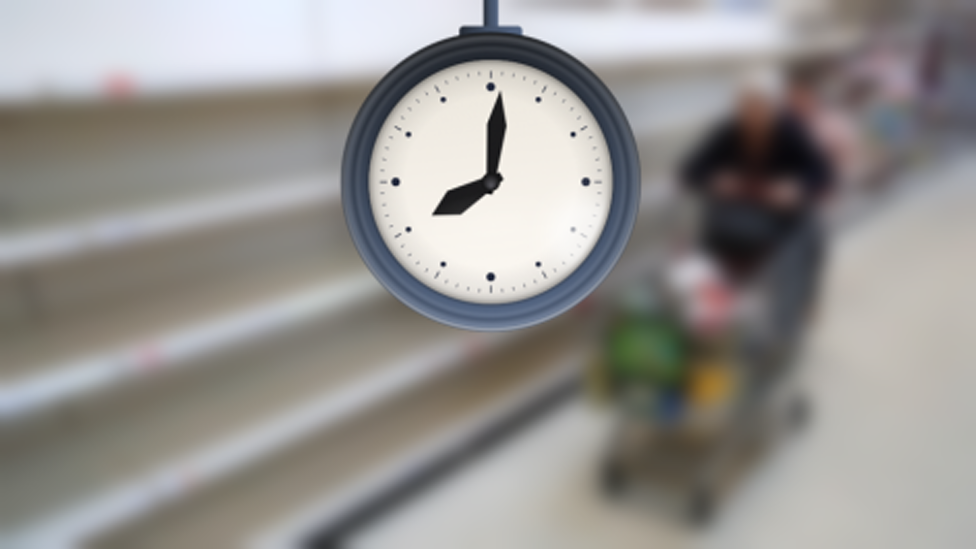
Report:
8h01
